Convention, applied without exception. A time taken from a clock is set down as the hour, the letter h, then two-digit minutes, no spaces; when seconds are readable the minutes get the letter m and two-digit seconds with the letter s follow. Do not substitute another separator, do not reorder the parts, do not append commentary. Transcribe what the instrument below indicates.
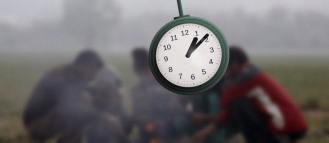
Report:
1h09
